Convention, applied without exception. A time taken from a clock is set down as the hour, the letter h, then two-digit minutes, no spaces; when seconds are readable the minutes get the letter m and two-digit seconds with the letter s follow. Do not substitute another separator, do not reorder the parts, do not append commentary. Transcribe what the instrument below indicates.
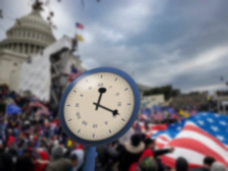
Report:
12h19
